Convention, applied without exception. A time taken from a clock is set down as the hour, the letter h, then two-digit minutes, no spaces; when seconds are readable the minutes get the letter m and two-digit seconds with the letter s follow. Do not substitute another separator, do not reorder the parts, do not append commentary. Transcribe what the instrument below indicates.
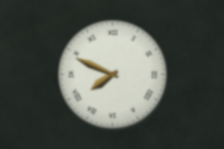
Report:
7h49
